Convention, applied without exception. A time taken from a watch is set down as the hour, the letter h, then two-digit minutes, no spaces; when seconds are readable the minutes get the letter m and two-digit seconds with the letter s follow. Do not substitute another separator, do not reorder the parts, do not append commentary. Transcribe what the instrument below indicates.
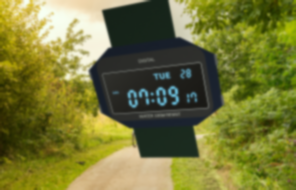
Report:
7h09
